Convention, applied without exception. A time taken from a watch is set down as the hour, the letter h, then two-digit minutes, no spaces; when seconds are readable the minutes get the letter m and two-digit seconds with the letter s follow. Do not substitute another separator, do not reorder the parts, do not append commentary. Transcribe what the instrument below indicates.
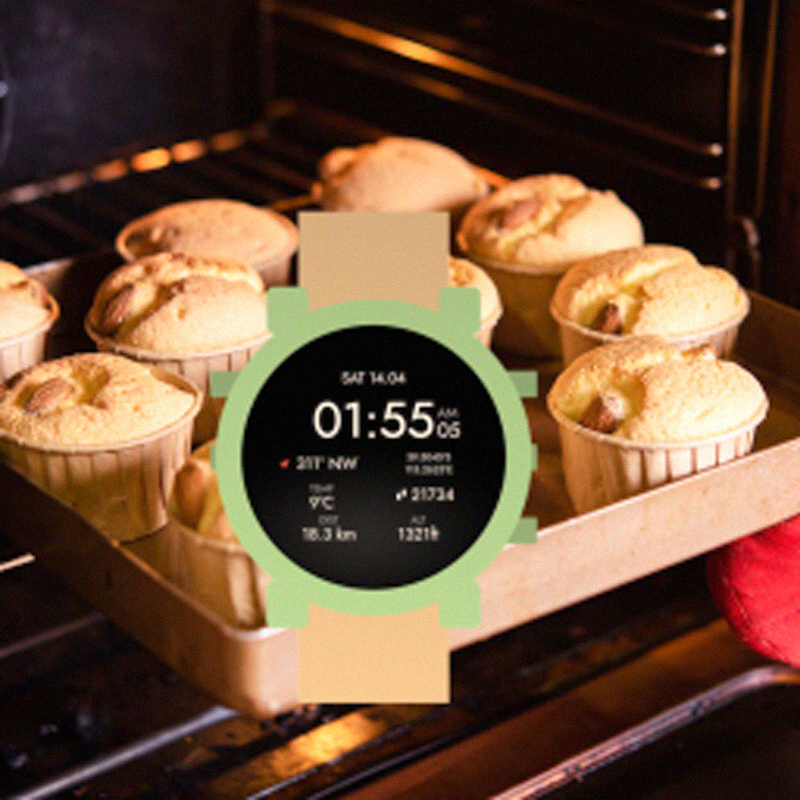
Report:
1h55
